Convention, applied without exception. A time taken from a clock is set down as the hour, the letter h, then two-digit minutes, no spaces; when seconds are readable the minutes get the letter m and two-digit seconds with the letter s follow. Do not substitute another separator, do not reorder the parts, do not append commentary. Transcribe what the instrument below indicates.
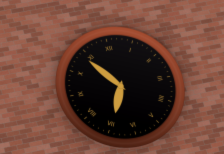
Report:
6h54
